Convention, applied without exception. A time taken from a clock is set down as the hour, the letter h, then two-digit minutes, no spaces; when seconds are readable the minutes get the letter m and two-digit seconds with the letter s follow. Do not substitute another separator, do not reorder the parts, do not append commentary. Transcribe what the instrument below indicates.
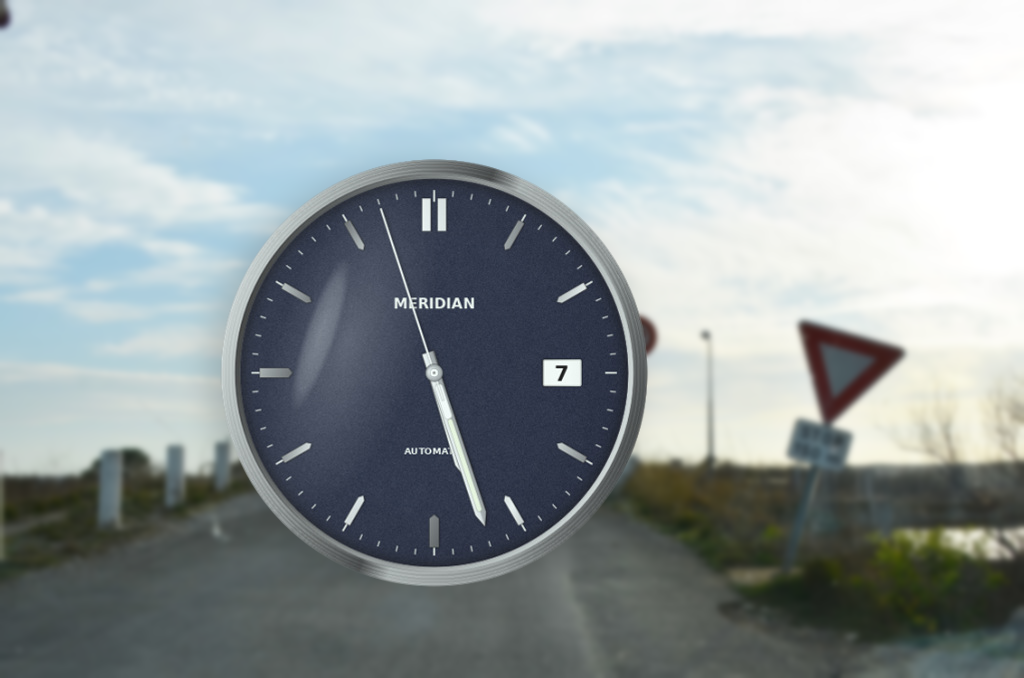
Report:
5h26m57s
